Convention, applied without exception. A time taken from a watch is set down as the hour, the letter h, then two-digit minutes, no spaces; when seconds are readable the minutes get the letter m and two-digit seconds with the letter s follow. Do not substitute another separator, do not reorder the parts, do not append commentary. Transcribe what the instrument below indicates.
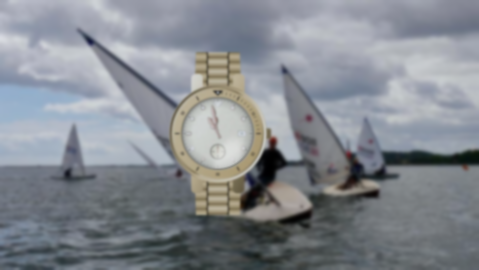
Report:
10h58
